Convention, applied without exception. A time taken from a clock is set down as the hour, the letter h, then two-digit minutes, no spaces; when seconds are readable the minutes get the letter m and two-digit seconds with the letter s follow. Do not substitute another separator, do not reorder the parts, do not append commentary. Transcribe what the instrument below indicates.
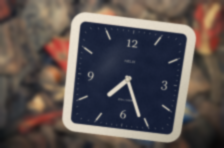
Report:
7h26
